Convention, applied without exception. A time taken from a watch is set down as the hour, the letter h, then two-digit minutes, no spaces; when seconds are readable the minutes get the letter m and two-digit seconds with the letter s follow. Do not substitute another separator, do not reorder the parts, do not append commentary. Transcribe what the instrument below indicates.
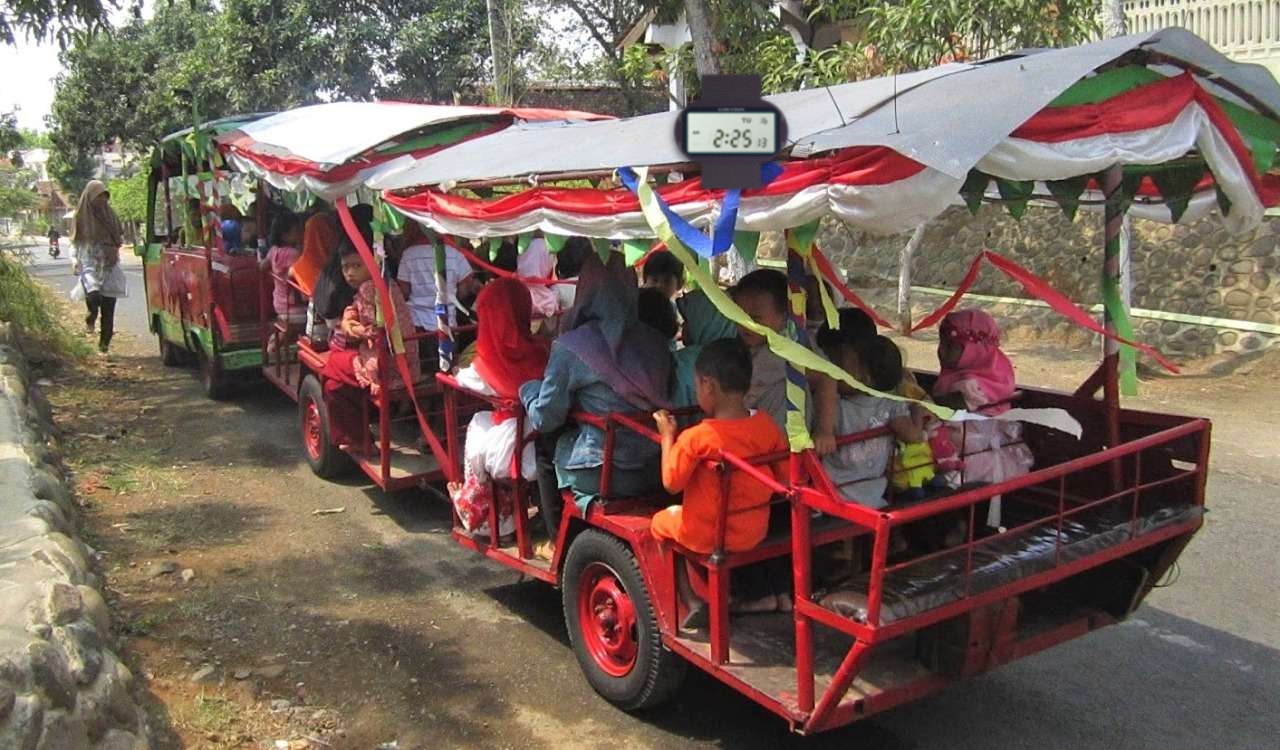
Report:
2h25
